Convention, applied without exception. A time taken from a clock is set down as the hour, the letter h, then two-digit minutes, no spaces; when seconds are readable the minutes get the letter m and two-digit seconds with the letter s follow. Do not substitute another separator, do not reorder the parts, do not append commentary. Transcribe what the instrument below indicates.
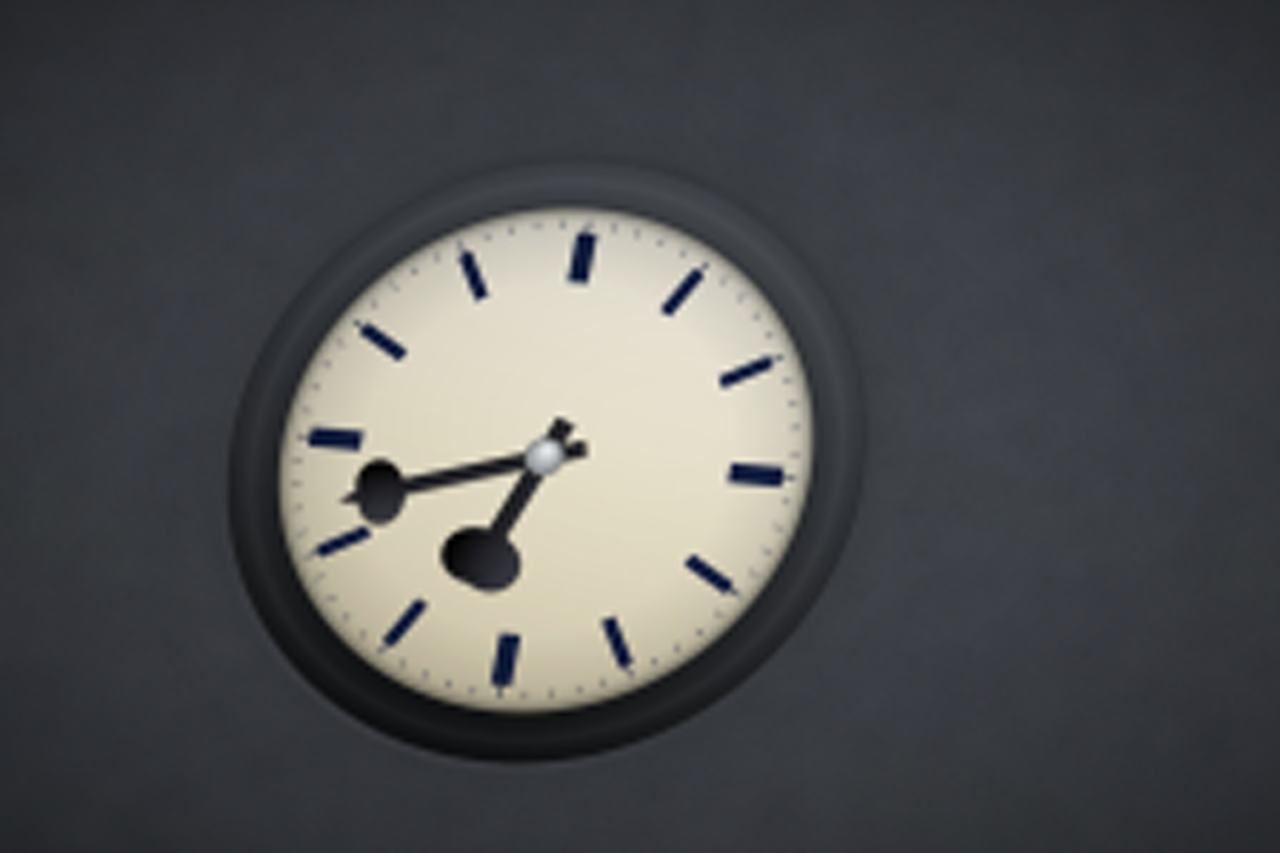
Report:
6h42
